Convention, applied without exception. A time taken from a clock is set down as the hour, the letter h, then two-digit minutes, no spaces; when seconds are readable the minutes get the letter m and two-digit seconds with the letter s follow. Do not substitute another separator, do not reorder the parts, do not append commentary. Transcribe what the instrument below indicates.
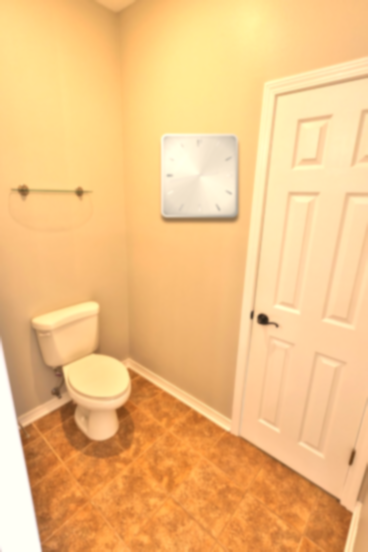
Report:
2h43
